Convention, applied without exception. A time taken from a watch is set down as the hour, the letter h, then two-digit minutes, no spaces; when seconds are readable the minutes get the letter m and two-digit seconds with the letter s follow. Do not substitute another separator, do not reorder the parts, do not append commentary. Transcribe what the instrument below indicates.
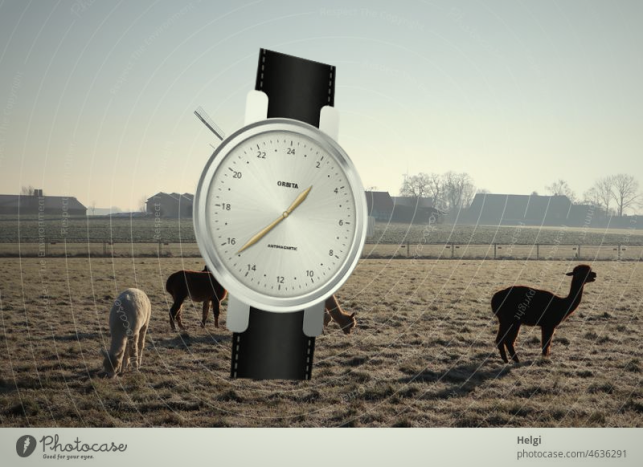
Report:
2h38
